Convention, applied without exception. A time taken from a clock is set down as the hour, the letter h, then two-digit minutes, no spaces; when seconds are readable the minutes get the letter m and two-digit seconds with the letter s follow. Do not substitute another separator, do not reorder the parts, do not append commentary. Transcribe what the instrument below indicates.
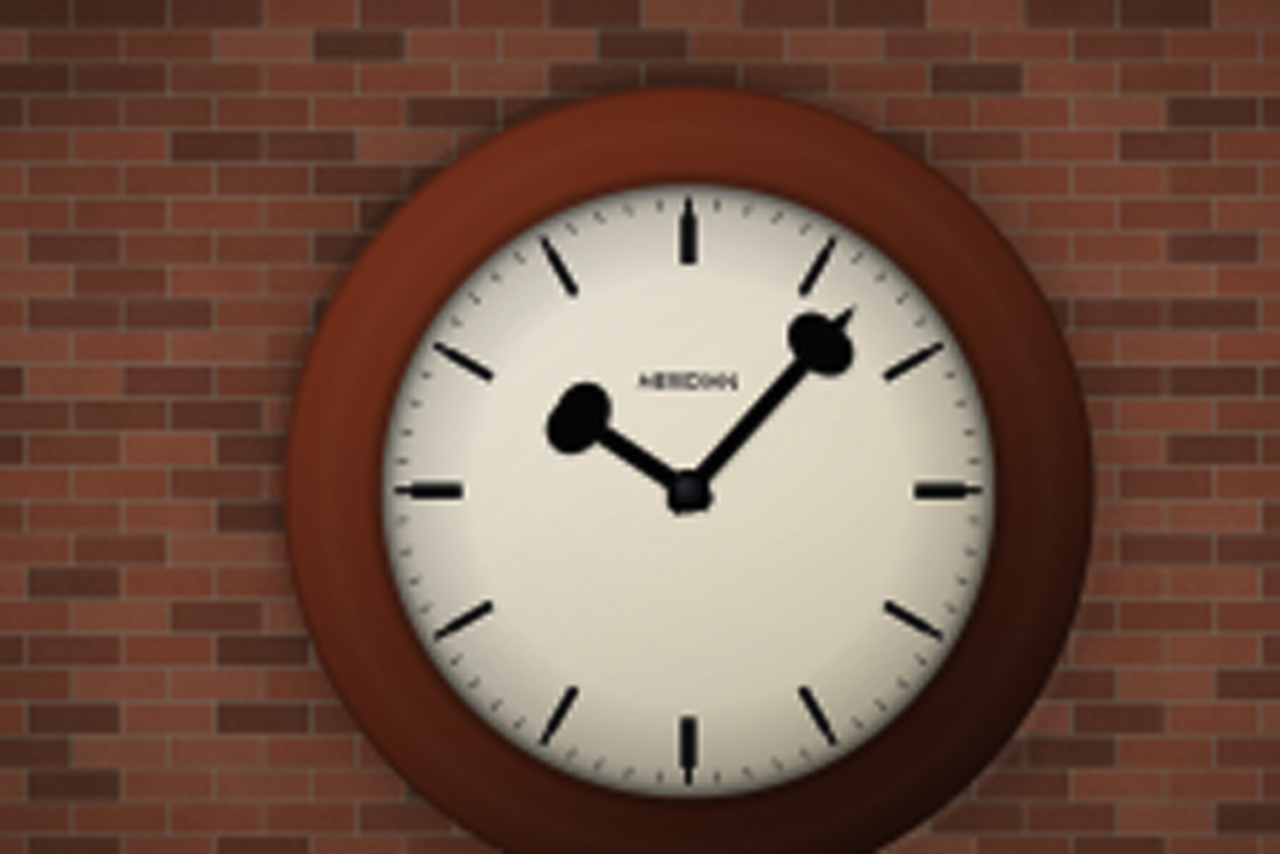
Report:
10h07
